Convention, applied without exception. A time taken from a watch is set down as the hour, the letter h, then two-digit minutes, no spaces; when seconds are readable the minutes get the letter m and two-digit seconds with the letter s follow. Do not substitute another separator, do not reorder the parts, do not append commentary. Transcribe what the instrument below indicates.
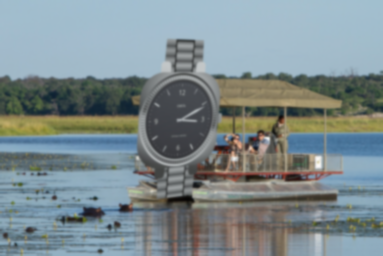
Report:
3h11
